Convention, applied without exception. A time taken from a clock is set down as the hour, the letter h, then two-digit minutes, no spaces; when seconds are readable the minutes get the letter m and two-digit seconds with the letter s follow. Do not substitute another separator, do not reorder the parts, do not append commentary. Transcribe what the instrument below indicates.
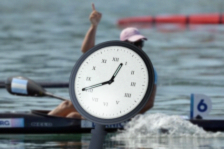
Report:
12h41
